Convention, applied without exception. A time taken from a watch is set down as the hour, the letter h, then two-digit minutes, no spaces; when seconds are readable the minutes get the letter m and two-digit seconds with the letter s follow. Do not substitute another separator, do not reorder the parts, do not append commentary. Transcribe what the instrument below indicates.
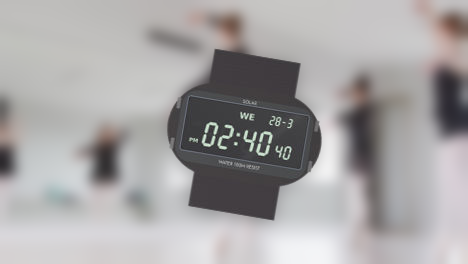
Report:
2h40m40s
